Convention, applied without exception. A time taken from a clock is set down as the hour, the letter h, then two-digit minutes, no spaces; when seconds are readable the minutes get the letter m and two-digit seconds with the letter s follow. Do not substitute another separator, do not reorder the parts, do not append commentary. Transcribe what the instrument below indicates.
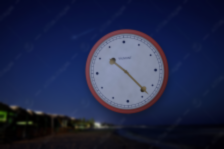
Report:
10h23
